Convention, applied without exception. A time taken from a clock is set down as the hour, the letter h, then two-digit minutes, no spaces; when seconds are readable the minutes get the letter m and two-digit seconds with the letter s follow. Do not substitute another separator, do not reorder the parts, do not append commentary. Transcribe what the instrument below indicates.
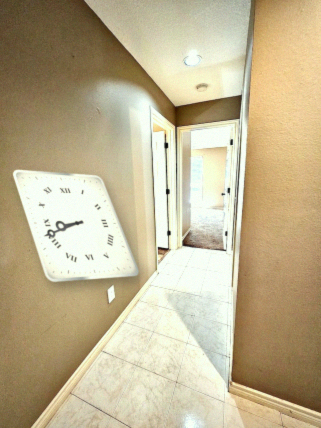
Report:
8h42
